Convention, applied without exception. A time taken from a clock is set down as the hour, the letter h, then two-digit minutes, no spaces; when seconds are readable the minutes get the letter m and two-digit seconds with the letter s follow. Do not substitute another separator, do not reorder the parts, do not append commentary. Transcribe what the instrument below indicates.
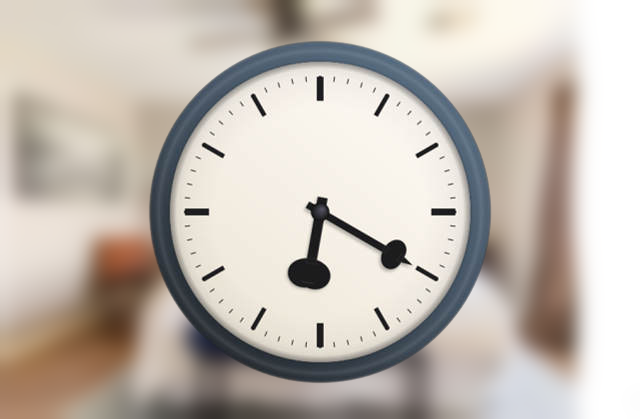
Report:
6h20
